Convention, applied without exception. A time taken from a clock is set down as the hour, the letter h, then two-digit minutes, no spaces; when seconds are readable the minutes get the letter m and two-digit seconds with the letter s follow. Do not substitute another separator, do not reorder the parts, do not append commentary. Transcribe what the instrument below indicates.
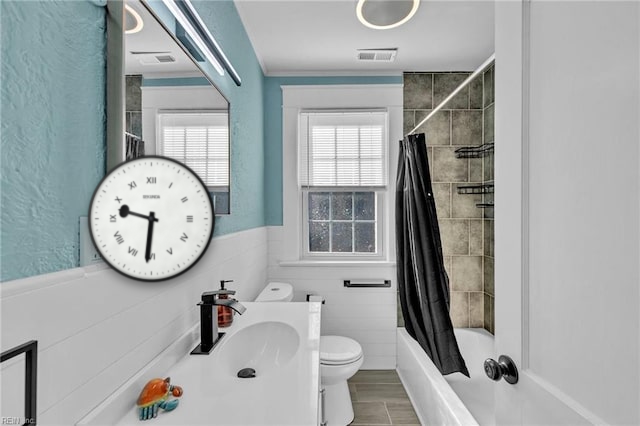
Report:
9h31
